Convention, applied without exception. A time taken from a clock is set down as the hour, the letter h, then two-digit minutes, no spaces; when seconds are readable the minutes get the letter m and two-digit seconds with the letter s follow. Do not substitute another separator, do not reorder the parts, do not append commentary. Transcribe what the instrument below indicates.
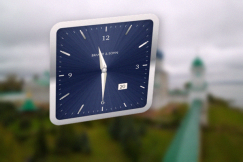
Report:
11h30
